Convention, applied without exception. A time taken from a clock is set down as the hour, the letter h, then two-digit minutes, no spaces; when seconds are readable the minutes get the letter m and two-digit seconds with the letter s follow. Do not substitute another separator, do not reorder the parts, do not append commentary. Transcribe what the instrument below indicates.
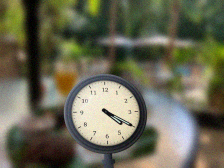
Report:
4h20
